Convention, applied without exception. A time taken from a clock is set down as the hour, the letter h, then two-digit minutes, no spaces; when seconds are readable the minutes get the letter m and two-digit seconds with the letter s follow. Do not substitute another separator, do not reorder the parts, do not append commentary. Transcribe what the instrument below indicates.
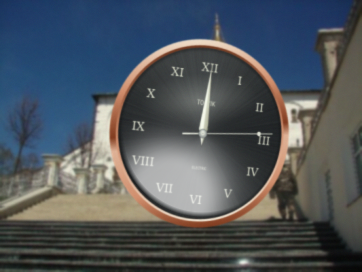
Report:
12h00m14s
